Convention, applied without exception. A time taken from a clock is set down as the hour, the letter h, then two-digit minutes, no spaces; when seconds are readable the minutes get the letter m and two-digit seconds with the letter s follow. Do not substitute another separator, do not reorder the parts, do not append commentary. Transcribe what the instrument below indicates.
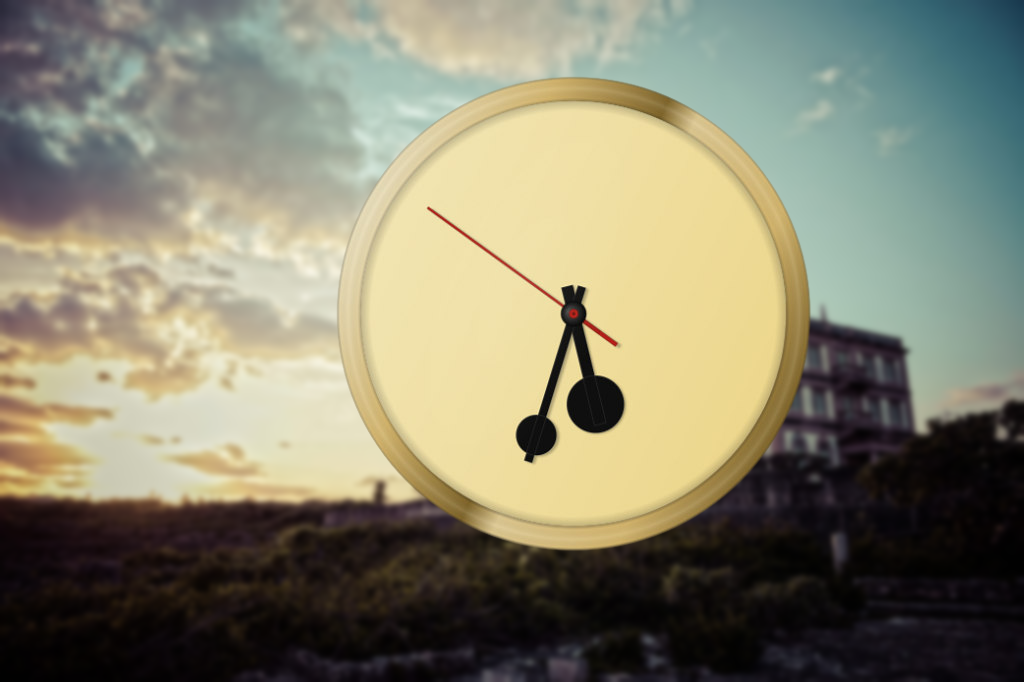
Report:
5h32m51s
